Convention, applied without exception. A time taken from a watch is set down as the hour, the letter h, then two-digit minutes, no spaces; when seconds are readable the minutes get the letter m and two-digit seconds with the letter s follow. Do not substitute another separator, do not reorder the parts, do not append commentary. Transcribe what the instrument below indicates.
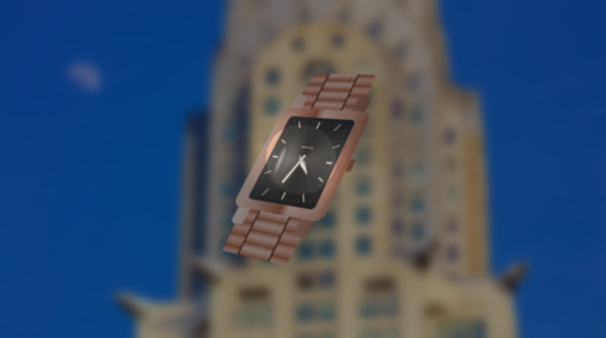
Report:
4h33
